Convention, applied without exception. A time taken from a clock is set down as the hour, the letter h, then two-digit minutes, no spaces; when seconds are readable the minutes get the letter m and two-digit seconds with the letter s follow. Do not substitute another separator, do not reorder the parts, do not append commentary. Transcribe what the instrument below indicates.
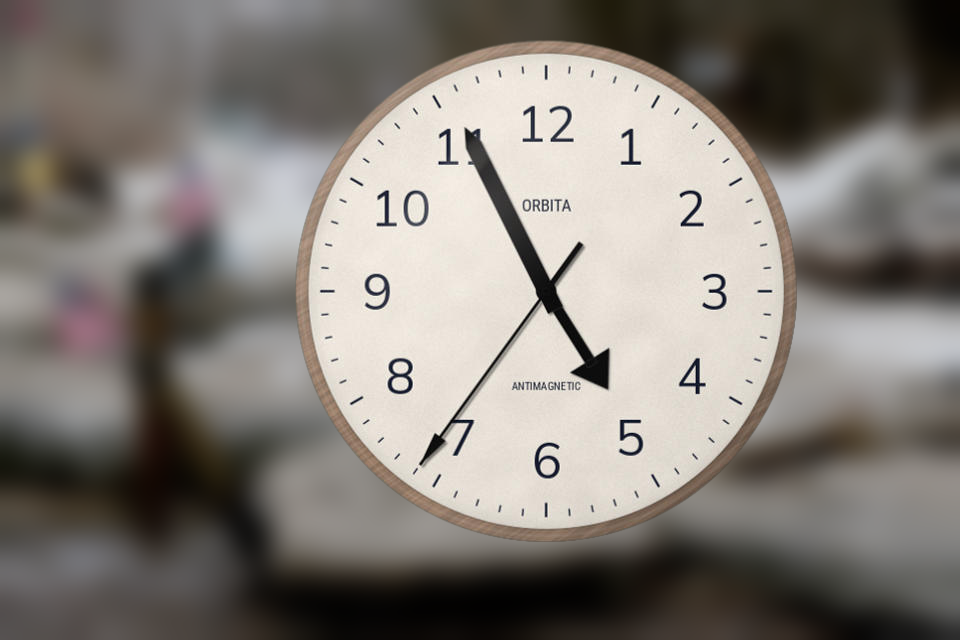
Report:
4h55m36s
